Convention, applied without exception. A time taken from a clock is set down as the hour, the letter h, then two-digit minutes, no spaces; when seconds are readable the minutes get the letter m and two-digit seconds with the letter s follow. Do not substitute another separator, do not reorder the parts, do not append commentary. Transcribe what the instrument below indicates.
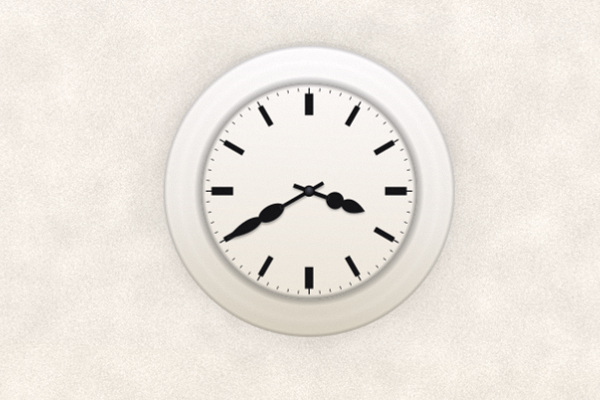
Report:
3h40
